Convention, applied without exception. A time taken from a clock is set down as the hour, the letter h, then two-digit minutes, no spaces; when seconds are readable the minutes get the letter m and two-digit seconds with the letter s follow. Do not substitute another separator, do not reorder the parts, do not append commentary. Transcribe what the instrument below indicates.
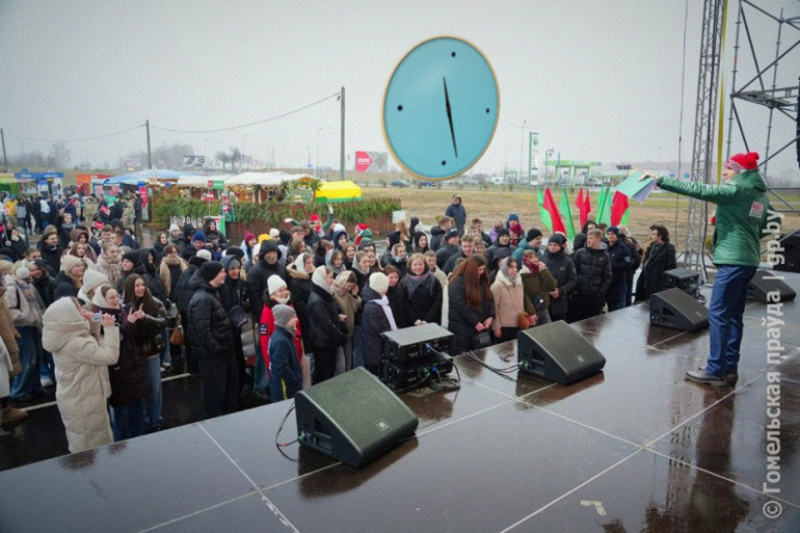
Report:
11h27
